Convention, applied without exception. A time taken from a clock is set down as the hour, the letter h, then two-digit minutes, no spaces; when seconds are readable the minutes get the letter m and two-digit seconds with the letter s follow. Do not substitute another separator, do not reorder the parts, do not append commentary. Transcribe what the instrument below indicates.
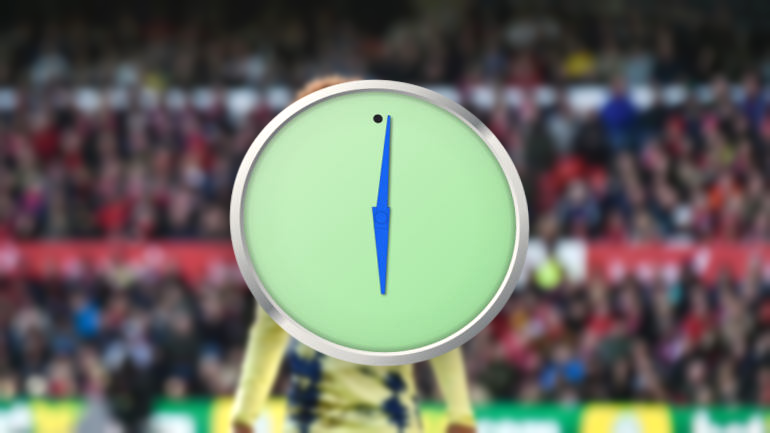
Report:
6h01
